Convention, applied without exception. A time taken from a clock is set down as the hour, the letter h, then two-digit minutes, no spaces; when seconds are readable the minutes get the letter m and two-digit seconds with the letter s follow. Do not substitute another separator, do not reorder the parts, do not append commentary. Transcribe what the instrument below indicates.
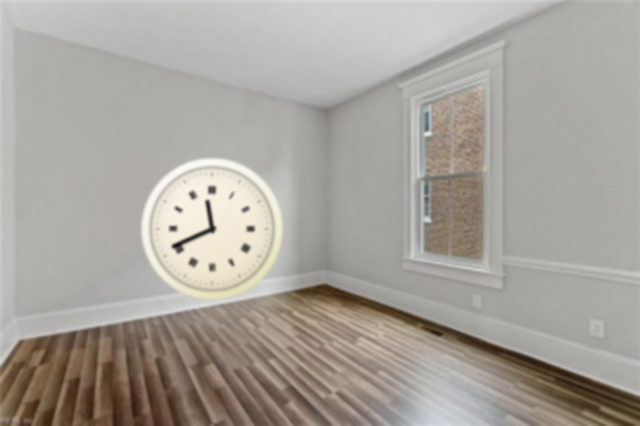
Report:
11h41
